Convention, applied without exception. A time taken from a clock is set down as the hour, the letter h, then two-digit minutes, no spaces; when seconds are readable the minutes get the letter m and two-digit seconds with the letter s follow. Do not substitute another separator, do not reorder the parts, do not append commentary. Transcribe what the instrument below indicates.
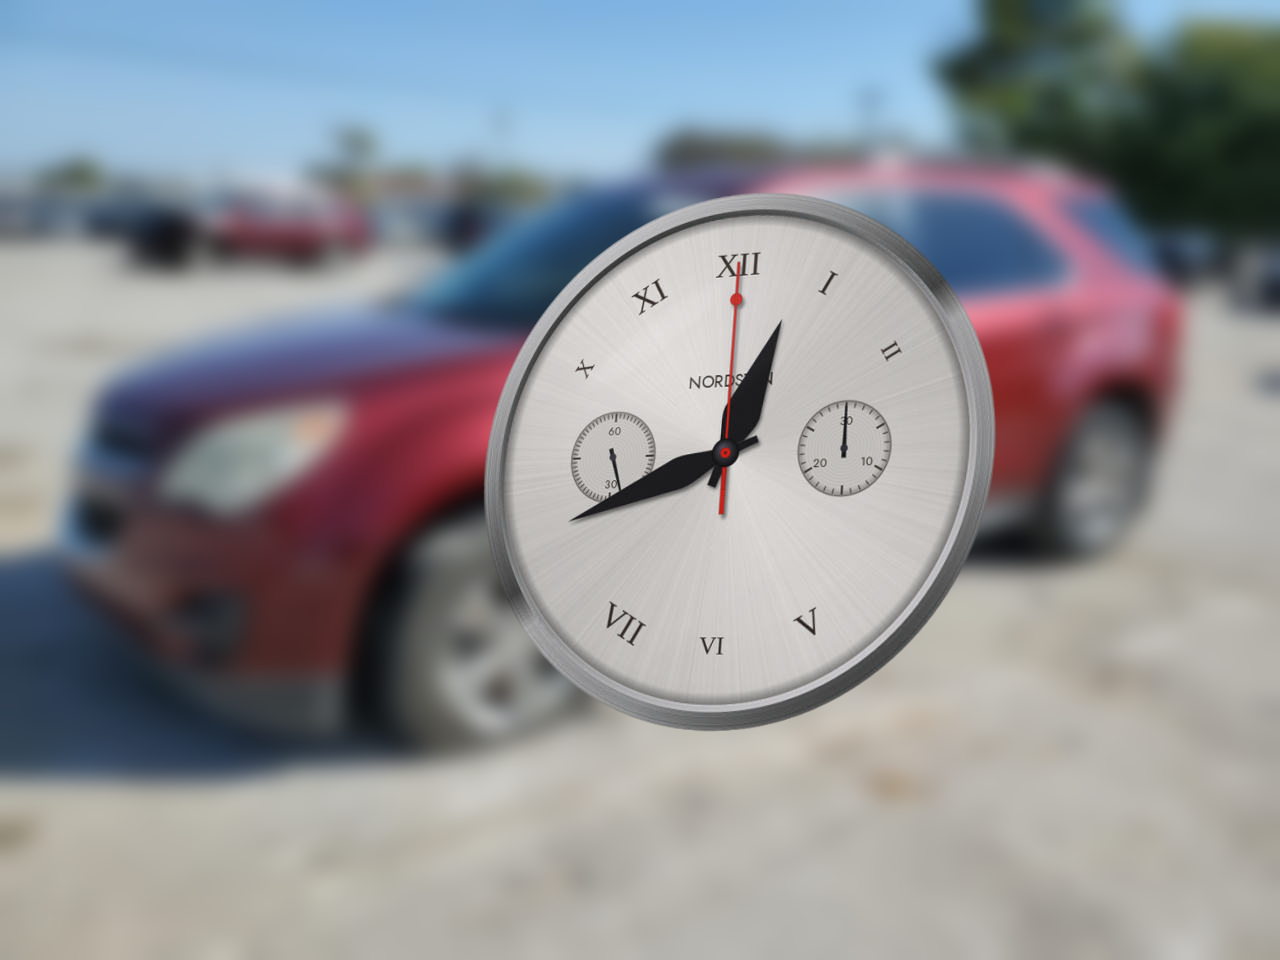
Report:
12h41m27s
